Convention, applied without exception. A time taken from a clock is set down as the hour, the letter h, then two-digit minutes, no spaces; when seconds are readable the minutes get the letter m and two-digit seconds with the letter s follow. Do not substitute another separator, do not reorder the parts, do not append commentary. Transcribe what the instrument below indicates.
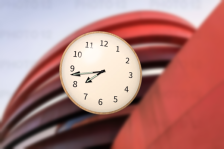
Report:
7h43
